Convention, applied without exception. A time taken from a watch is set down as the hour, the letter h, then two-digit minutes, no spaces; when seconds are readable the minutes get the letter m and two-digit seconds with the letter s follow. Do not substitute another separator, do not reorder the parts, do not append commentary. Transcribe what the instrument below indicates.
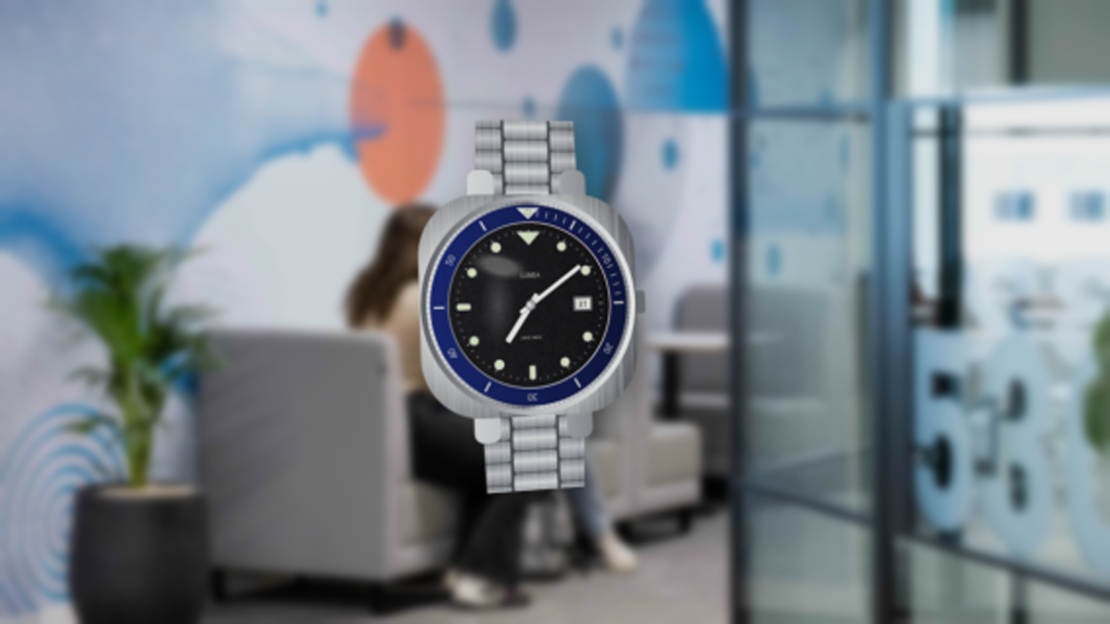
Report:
7h09
